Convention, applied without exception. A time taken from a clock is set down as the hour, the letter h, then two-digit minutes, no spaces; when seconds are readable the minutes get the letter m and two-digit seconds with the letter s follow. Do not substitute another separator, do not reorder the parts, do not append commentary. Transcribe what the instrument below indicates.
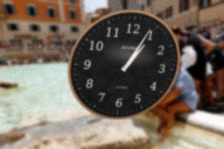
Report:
1h04
